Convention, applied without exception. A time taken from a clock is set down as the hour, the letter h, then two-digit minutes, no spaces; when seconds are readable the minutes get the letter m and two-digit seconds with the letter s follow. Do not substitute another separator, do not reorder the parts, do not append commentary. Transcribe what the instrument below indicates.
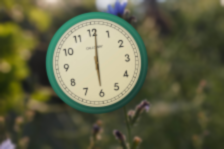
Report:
6h01
